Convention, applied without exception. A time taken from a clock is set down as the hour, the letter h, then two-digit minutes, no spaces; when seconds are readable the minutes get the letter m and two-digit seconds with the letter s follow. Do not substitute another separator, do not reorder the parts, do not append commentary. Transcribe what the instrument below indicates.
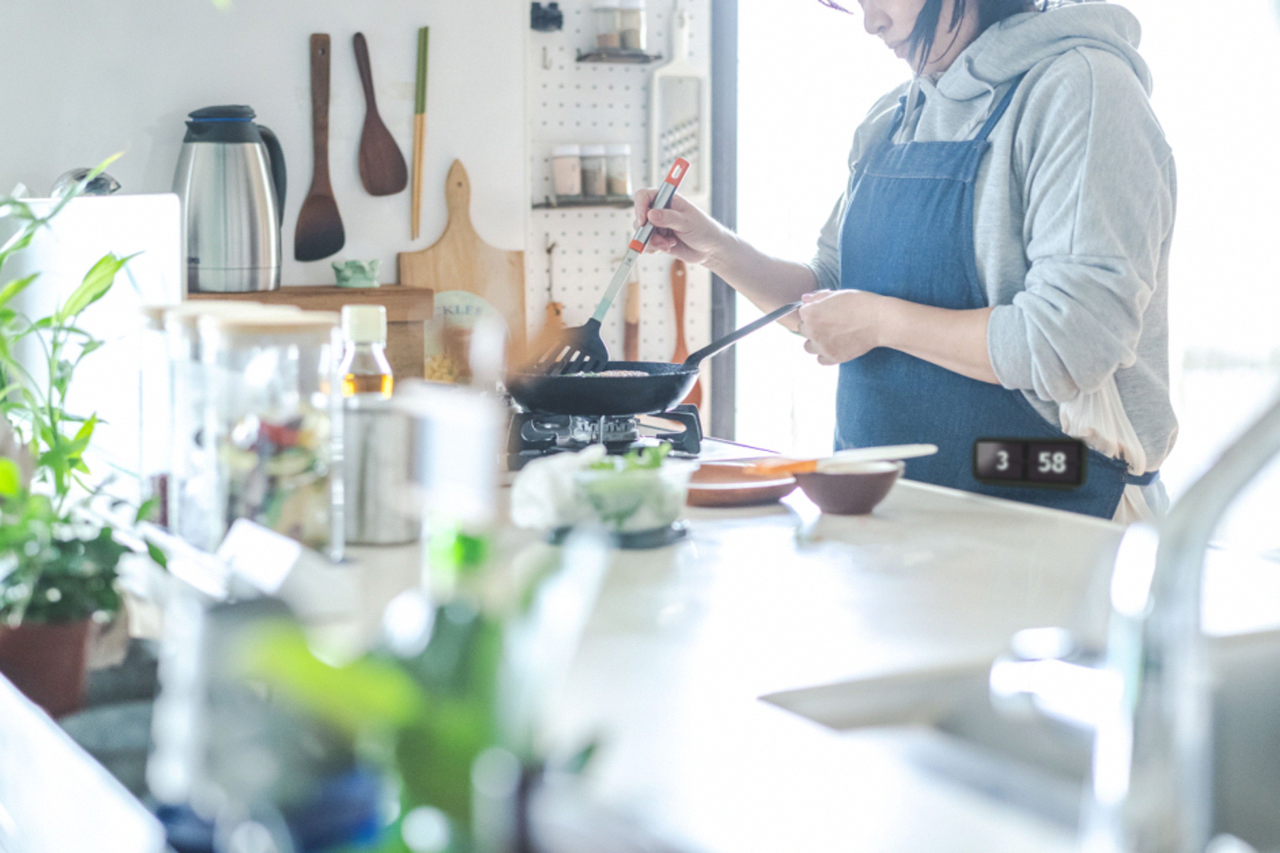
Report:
3h58
